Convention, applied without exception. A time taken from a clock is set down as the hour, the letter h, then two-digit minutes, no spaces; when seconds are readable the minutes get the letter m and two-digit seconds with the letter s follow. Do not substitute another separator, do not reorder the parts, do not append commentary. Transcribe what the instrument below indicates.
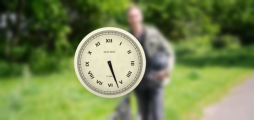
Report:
5h27
